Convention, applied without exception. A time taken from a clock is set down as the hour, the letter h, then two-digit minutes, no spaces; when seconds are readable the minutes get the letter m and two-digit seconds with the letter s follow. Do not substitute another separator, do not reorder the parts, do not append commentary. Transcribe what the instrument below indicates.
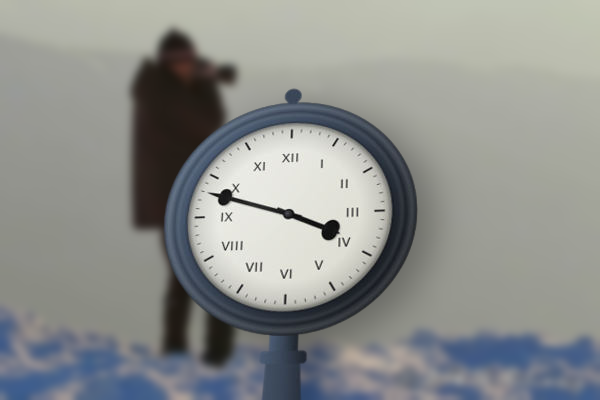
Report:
3h48
